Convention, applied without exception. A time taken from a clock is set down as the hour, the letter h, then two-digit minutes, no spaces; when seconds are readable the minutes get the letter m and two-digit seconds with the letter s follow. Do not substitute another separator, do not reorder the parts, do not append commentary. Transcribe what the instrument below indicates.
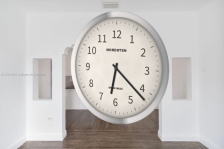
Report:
6h22
